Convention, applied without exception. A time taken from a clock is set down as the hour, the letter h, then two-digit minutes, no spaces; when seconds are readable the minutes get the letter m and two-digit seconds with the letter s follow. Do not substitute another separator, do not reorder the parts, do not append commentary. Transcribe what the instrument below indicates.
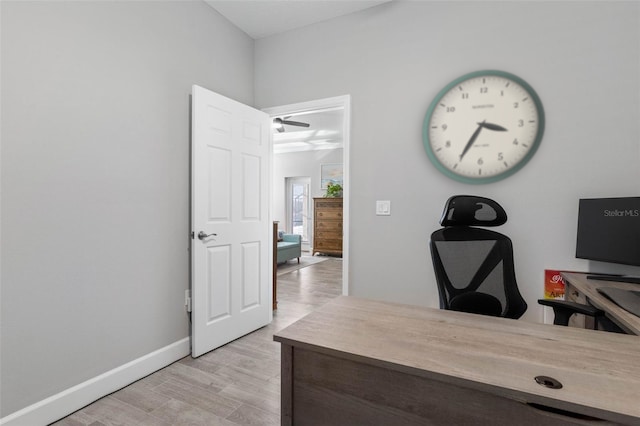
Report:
3h35
